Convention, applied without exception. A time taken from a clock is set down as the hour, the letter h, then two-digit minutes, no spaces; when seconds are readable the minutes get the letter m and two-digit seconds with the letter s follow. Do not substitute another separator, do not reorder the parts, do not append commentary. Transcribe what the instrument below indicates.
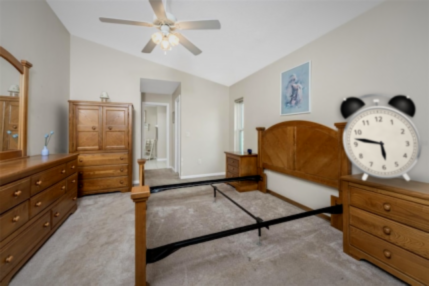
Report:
5h47
